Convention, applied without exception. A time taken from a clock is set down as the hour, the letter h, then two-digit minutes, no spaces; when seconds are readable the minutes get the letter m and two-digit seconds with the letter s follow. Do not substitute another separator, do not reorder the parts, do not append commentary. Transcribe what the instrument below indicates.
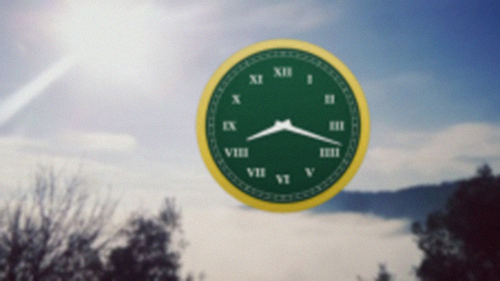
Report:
8h18
